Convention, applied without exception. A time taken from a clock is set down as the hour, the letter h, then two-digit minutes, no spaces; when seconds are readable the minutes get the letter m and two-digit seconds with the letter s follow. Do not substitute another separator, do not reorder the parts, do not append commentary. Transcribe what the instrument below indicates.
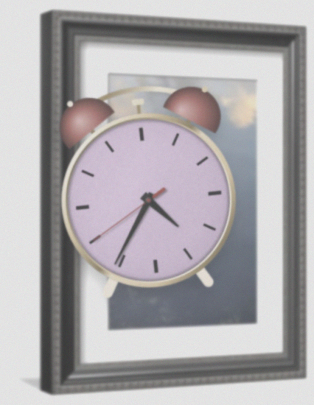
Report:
4h35m40s
